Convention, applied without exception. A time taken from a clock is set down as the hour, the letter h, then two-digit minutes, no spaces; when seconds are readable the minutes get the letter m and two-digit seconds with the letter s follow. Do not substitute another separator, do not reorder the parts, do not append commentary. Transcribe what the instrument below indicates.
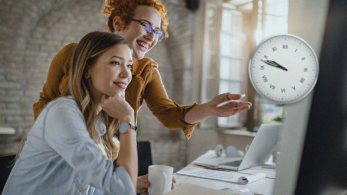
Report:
9h48
